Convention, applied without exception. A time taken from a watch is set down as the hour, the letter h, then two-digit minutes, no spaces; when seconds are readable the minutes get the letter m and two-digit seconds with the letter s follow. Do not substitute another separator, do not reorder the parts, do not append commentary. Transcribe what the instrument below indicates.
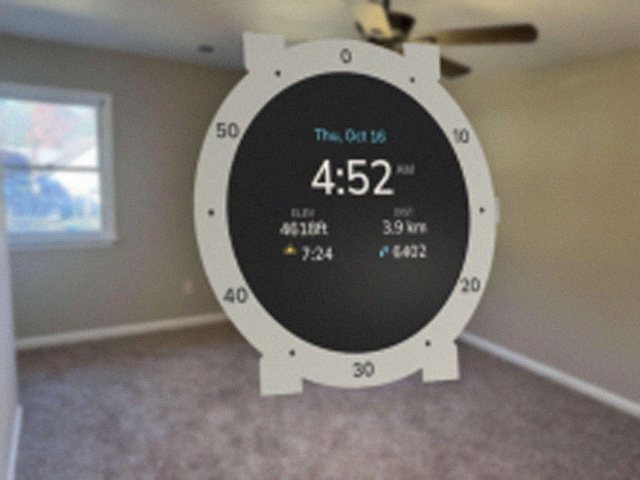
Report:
4h52
